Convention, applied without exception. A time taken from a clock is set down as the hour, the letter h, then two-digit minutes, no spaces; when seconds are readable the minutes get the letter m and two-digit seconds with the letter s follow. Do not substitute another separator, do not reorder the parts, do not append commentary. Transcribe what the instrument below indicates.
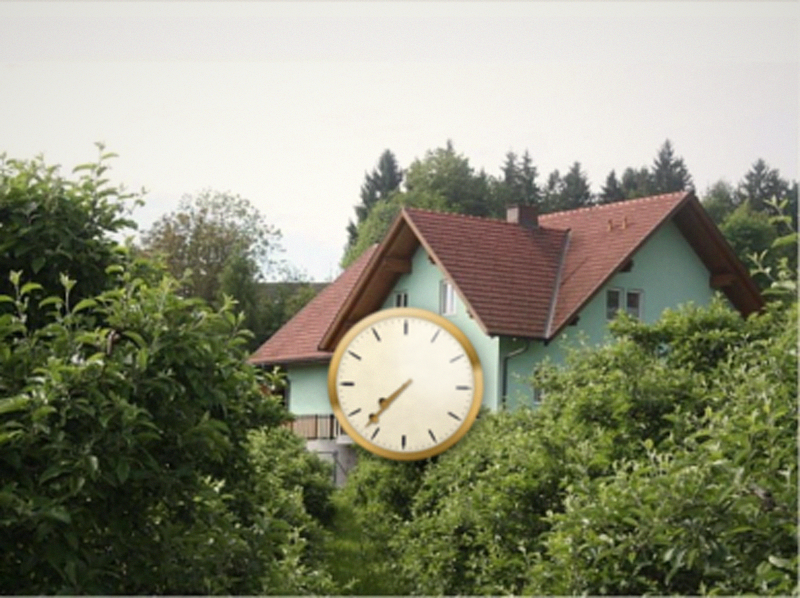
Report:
7h37
